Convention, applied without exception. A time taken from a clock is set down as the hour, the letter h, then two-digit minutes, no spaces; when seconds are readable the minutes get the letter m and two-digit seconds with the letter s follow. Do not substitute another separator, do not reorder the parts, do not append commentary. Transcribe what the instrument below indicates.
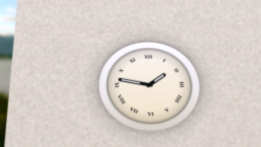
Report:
1h47
